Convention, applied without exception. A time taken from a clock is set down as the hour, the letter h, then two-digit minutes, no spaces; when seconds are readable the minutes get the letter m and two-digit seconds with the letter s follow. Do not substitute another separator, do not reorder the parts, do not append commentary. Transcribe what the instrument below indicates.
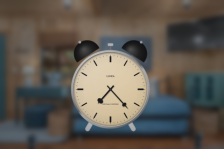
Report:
7h23
